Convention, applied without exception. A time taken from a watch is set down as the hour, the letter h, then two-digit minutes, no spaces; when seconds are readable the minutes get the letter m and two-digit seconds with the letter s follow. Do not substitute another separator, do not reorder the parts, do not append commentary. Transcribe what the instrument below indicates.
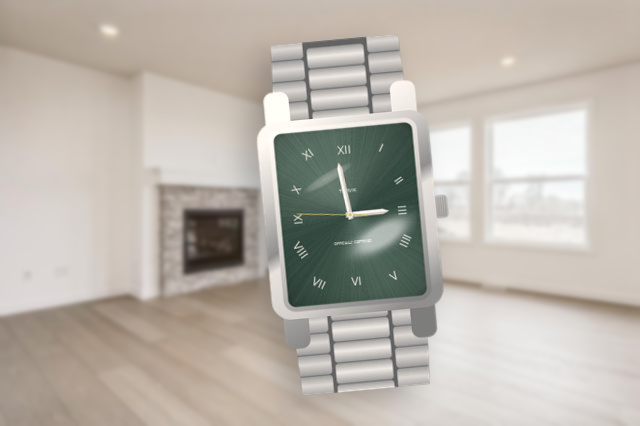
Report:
2h58m46s
